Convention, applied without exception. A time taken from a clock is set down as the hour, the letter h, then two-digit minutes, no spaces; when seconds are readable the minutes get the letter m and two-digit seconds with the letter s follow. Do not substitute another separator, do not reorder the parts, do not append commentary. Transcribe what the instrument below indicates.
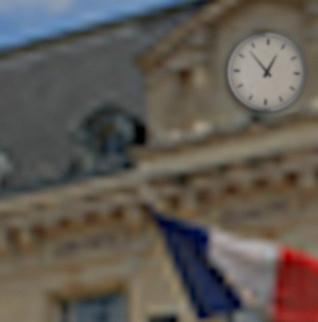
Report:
12h53
